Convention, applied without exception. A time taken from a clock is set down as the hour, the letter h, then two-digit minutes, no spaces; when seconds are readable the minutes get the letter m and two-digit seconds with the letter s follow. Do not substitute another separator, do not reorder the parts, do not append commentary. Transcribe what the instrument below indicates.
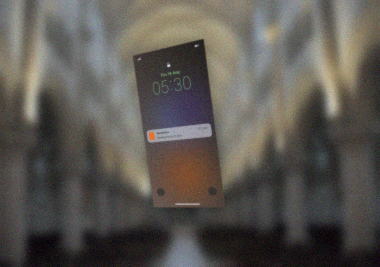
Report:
5h30
